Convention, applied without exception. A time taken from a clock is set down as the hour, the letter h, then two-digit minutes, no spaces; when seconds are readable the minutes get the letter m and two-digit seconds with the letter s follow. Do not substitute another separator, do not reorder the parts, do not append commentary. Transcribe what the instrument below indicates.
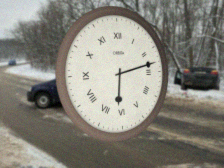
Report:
6h13
